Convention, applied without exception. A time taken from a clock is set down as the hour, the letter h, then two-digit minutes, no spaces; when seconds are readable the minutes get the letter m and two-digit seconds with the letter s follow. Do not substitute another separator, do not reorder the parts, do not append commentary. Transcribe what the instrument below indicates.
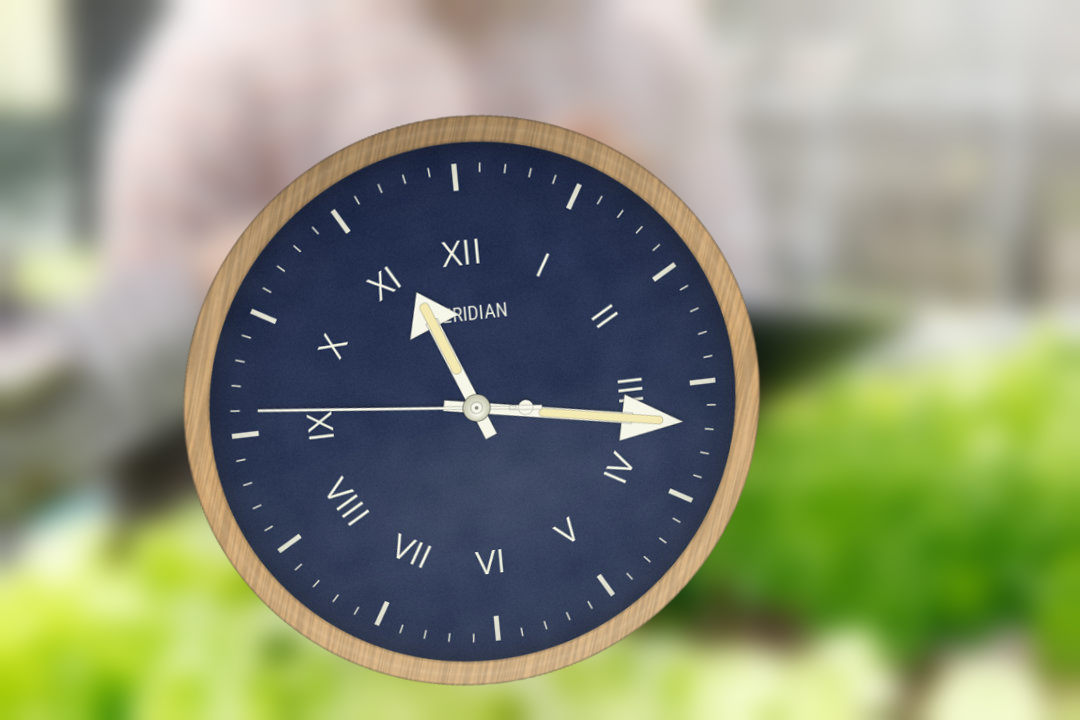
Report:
11h16m46s
